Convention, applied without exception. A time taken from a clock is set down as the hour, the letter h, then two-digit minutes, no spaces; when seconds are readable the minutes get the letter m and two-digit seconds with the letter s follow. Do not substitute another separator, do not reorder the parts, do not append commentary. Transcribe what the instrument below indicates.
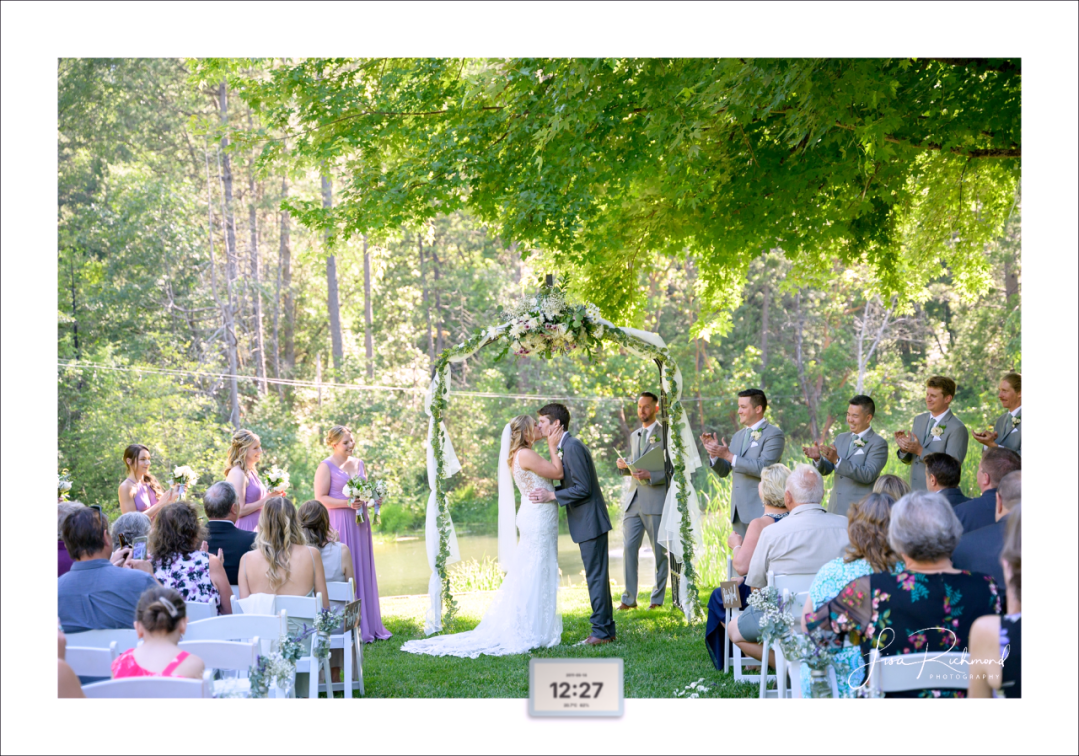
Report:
12h27
